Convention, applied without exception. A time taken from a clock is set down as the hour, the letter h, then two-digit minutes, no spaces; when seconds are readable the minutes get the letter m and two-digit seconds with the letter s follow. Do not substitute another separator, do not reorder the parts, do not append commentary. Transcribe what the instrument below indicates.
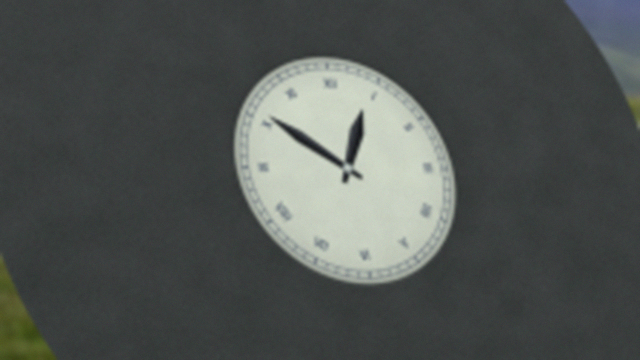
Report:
12h51
